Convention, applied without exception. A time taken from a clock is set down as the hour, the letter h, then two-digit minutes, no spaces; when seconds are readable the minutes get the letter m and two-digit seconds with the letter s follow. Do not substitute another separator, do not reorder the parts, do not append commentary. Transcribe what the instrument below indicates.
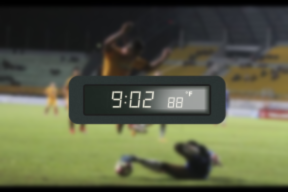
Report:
9h02
